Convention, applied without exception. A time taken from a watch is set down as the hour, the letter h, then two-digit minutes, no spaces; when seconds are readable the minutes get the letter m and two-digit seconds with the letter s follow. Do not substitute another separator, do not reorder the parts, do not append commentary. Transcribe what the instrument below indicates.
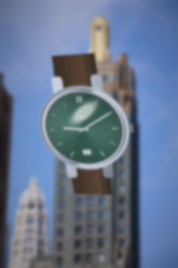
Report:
9h10
